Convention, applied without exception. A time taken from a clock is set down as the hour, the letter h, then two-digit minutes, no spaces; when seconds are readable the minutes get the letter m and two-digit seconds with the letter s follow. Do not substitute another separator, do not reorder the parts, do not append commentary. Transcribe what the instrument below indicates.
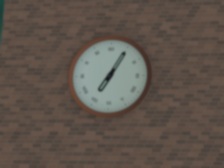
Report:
7h05
